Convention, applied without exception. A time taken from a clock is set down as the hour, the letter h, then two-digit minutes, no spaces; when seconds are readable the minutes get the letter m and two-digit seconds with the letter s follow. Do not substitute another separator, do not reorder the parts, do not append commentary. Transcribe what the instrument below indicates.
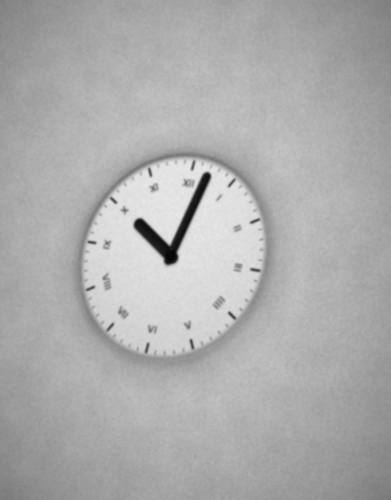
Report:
10h02
